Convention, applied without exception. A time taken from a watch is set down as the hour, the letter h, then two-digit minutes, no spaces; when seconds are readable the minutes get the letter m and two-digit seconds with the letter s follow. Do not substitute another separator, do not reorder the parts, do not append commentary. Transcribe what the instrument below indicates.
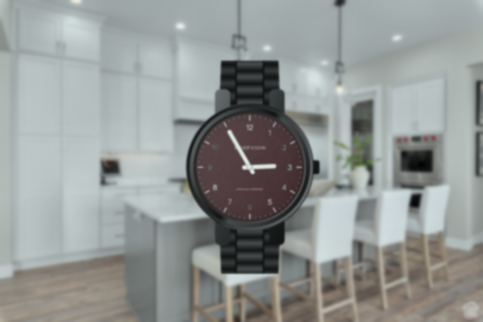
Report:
2h55
